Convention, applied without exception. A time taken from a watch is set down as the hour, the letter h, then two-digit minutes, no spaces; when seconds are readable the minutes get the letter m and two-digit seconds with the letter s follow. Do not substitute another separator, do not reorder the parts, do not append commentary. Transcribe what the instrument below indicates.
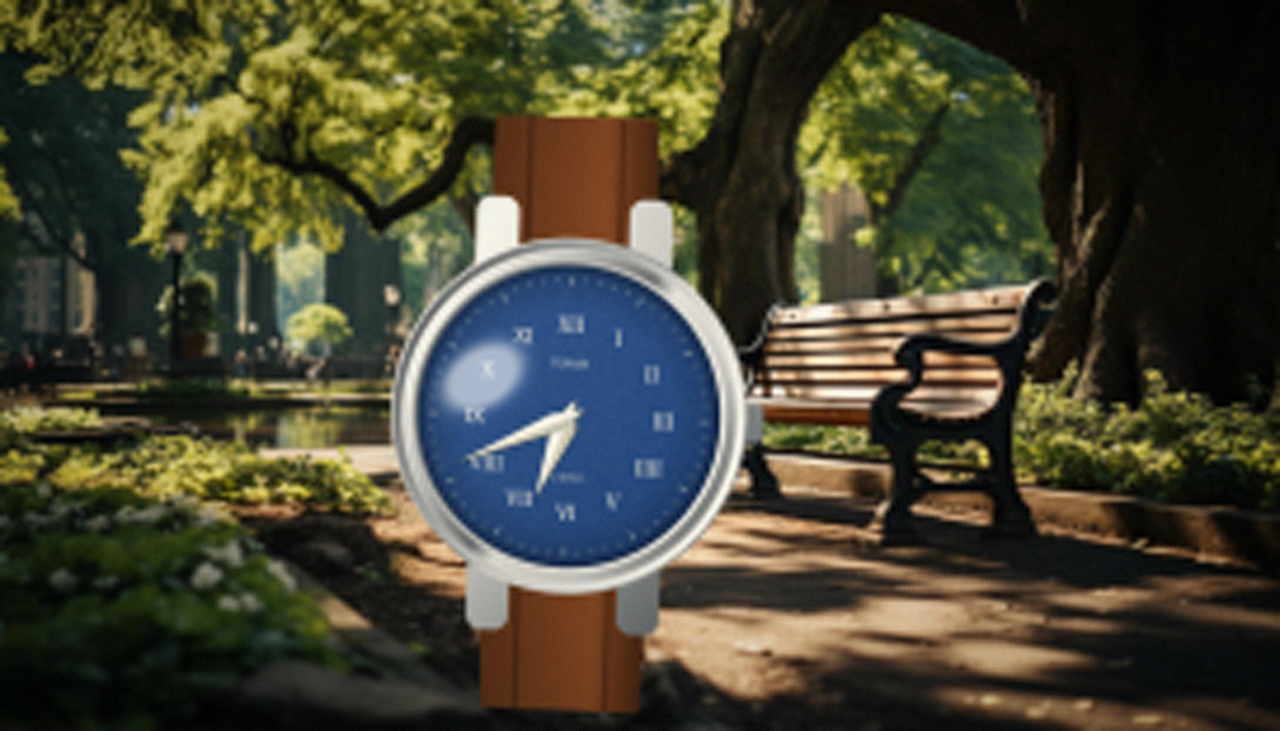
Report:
6h41
